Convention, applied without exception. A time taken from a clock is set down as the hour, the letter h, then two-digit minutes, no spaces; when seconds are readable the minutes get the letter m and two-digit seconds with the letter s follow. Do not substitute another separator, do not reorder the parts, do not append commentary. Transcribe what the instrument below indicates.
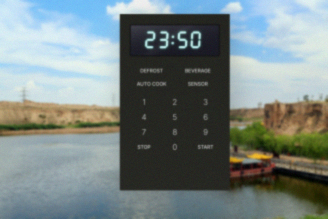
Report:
23h50
